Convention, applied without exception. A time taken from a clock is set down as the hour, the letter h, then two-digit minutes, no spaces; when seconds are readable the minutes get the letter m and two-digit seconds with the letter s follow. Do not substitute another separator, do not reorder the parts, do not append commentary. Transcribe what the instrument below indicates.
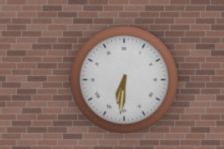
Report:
6h31
